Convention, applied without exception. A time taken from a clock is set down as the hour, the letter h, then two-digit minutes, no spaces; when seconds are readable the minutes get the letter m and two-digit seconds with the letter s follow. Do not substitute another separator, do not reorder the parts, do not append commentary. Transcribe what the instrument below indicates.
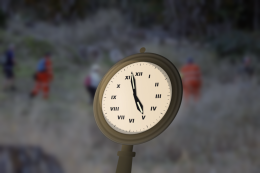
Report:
4h57
